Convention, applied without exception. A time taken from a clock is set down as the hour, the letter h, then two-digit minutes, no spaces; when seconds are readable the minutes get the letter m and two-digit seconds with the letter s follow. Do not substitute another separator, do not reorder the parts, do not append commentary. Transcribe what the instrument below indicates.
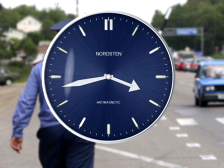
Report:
3h43
